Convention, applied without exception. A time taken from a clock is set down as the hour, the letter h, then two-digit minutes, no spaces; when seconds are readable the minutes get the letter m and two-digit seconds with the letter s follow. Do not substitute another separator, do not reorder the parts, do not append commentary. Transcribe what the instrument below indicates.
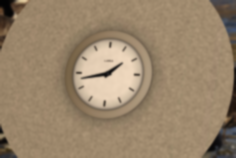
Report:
1h43
